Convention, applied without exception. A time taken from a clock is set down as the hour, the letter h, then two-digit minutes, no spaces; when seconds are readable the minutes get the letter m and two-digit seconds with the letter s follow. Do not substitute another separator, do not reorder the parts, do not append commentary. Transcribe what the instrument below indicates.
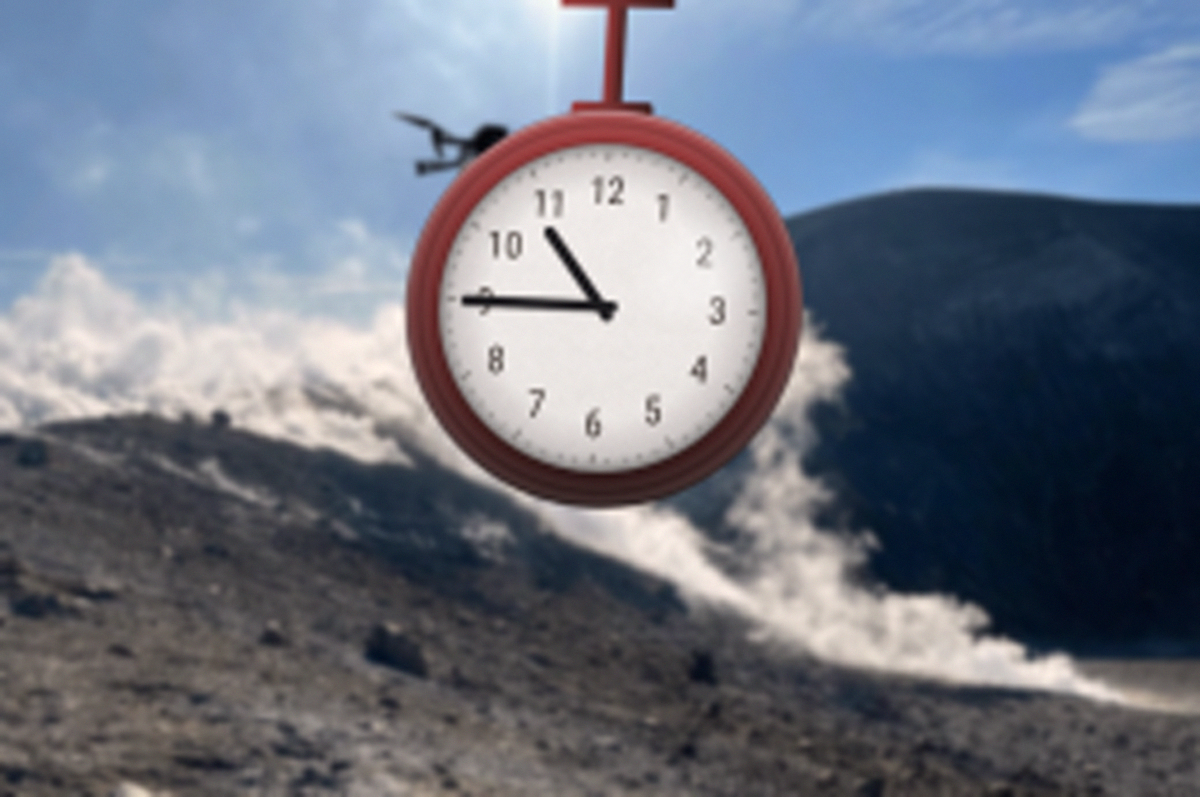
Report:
10h45
